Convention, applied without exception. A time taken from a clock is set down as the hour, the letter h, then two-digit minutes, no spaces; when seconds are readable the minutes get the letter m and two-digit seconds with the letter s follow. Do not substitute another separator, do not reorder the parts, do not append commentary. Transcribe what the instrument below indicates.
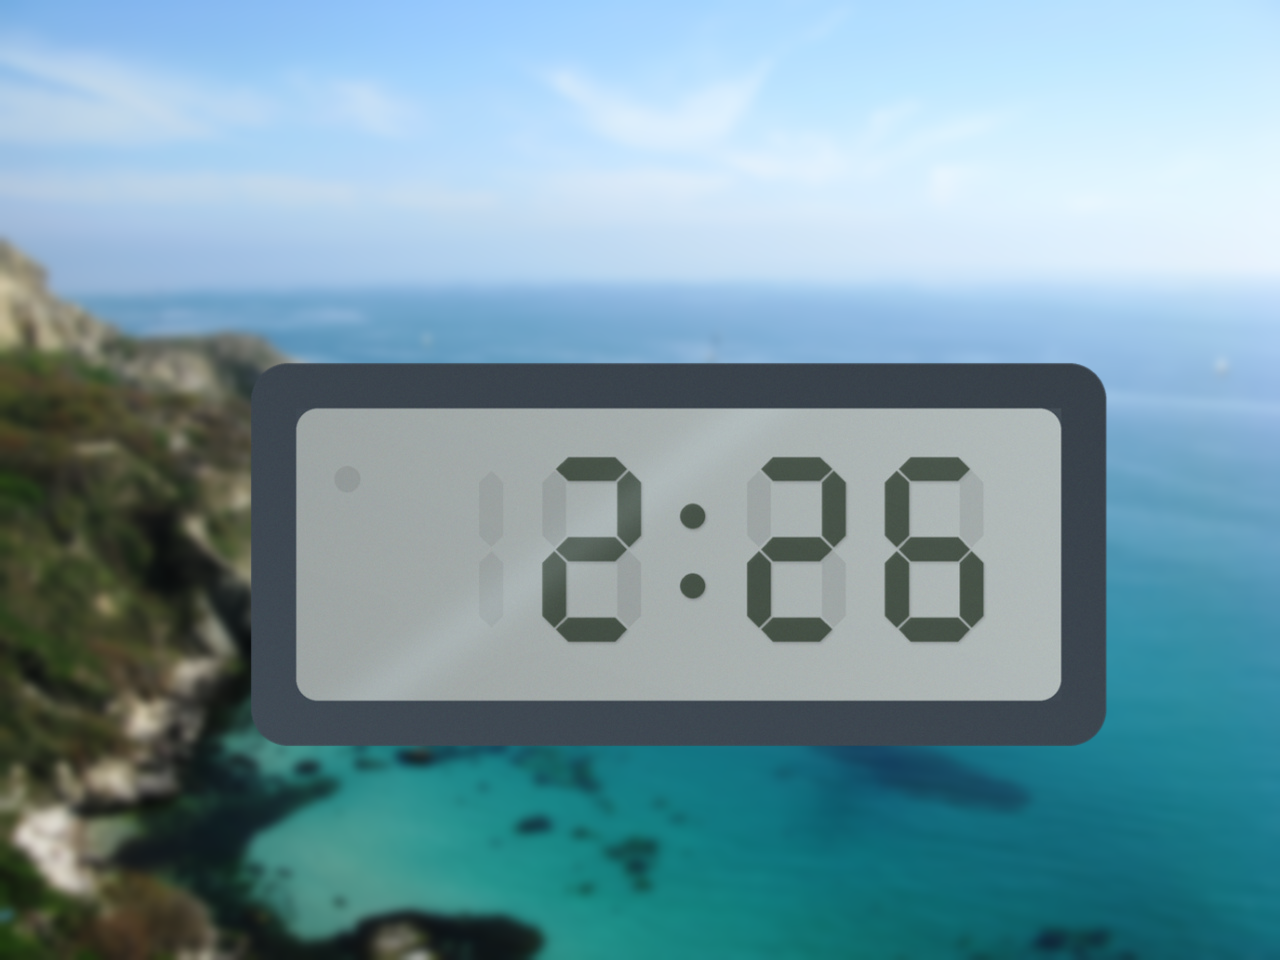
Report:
2h26
